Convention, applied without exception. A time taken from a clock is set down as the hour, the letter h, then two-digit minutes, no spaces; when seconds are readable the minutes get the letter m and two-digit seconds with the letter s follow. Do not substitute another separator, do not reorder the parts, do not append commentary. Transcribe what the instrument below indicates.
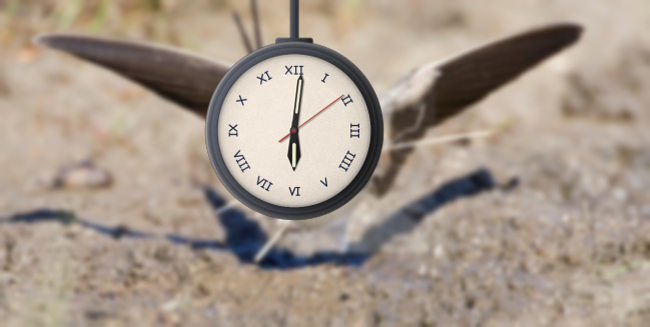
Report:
6h01m09s
